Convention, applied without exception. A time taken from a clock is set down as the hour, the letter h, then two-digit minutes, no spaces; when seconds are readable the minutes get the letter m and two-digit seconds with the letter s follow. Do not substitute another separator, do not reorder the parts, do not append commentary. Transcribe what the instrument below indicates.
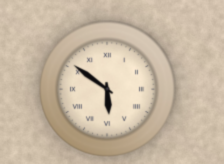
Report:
5h51
